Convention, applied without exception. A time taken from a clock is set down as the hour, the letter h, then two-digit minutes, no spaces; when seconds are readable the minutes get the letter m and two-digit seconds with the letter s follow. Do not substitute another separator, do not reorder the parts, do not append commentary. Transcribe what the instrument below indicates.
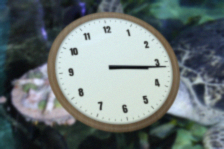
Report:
3h16
